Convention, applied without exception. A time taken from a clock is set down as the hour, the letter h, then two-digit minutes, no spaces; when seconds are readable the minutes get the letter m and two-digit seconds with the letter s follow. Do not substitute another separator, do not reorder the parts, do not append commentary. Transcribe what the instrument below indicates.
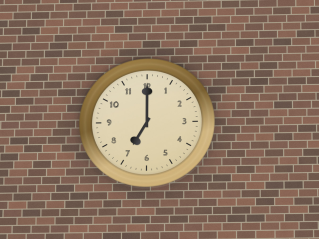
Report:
7h00
